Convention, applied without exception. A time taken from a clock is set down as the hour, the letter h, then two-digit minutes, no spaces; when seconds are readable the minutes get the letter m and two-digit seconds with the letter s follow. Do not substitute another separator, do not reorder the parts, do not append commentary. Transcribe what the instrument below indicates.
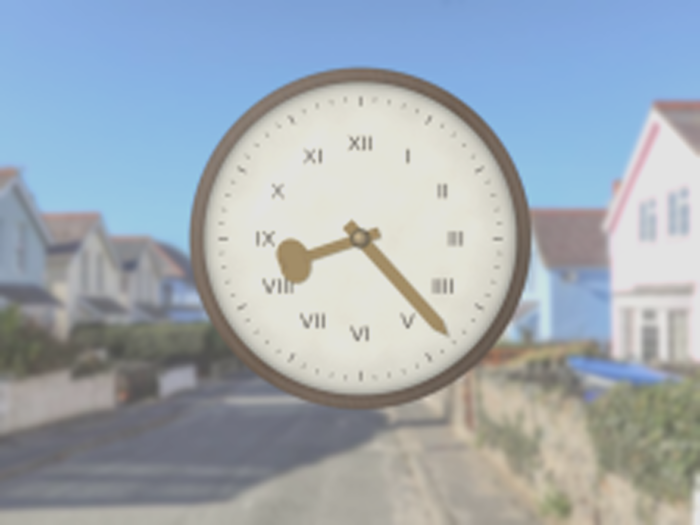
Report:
8h23
